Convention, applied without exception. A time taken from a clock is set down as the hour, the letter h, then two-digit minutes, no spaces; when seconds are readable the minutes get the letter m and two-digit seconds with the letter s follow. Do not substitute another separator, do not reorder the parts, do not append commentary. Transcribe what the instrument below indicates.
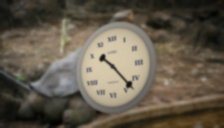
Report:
10h23
